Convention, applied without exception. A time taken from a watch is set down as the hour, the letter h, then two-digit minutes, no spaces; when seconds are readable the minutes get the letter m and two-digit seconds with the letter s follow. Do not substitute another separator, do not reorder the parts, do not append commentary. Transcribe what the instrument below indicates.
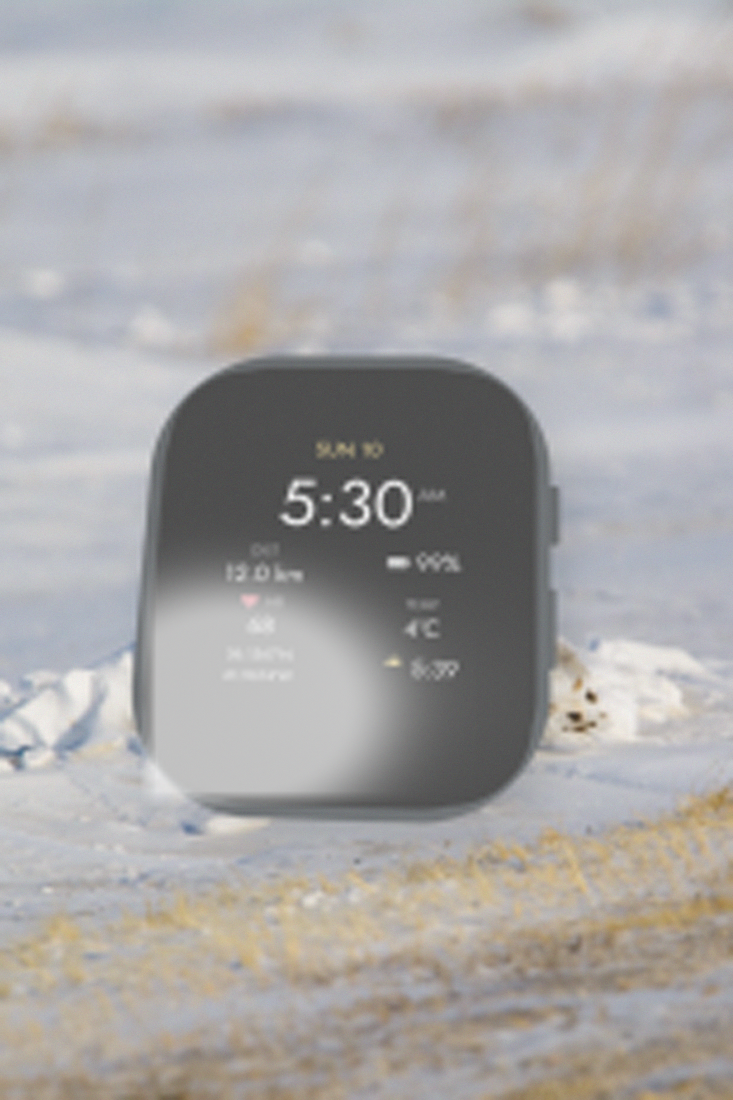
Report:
5h30
